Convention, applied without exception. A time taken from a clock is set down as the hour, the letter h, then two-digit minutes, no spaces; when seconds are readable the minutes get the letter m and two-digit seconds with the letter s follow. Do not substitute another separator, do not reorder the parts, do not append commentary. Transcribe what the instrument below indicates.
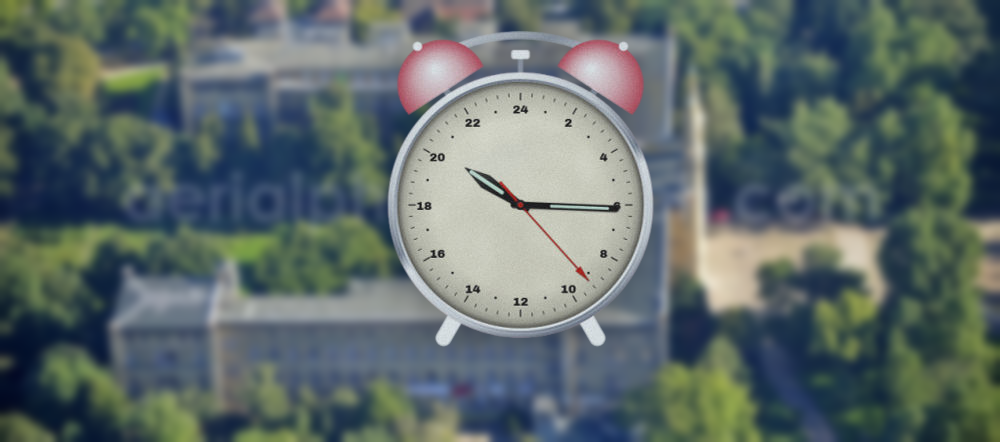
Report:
20h15m23s
